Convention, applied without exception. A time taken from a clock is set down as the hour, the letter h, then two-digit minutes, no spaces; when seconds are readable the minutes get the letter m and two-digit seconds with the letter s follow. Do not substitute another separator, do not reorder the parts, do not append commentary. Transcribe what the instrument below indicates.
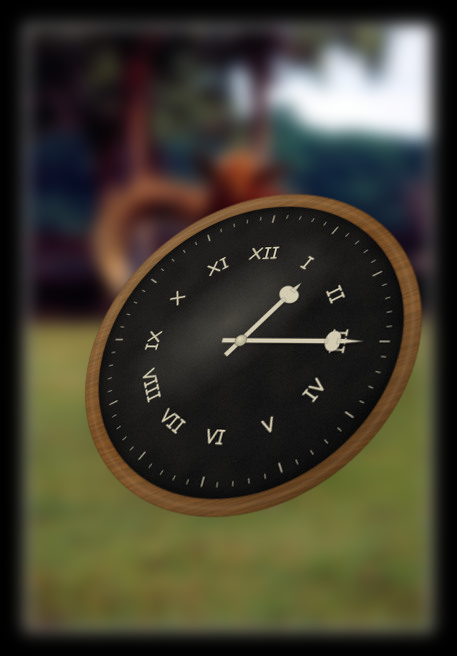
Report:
1h15
